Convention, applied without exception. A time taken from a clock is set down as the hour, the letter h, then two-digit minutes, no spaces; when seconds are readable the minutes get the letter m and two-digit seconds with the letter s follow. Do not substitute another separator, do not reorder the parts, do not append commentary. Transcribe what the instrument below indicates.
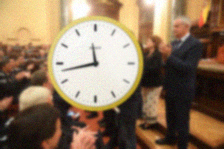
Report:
11h43
